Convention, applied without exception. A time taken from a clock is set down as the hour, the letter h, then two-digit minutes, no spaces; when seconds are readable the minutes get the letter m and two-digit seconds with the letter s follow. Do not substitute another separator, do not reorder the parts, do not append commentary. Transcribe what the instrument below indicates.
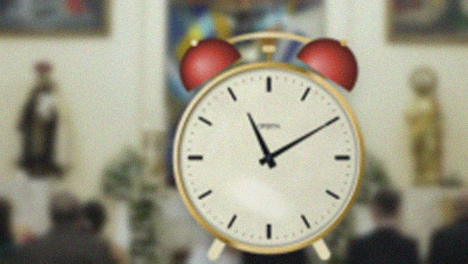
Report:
11h10
